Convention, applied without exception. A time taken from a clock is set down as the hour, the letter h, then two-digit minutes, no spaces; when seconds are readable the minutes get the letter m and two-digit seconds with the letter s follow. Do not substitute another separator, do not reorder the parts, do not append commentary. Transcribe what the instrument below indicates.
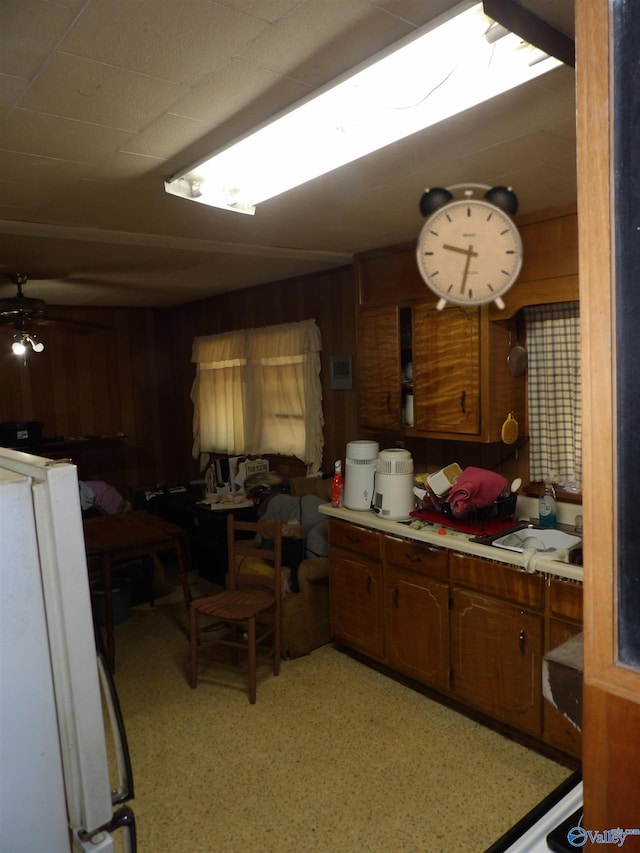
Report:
9h32
